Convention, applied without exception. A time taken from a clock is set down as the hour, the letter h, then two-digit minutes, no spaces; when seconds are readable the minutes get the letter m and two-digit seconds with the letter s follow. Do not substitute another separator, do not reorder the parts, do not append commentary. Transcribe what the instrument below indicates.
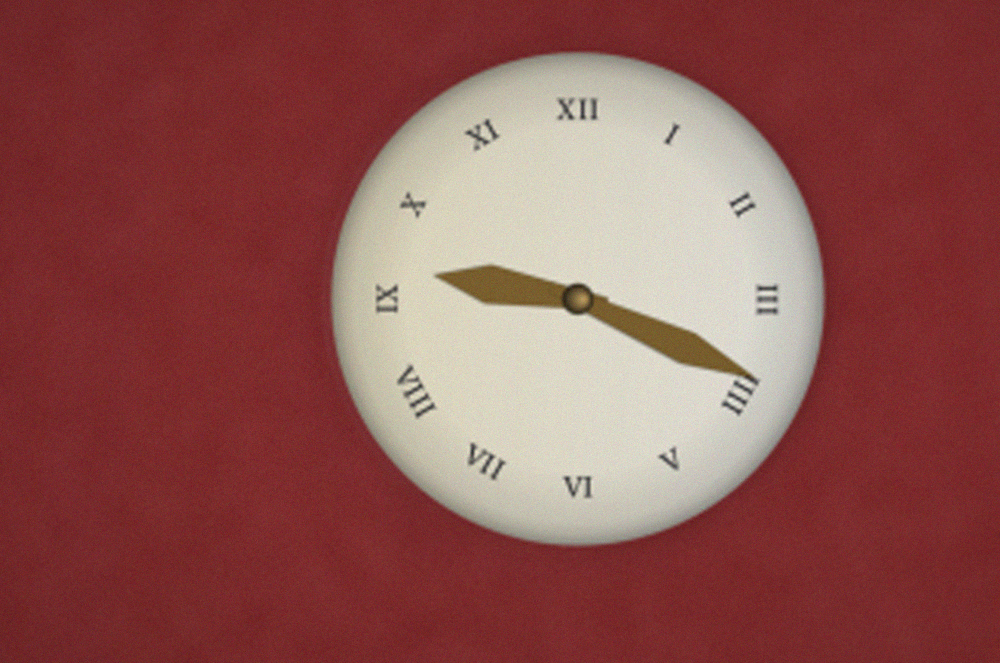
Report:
9h19
